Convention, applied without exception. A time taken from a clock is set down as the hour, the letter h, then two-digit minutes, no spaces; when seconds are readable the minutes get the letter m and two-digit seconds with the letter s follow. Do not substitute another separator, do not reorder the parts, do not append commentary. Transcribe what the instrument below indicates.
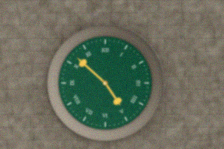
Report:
4h52
